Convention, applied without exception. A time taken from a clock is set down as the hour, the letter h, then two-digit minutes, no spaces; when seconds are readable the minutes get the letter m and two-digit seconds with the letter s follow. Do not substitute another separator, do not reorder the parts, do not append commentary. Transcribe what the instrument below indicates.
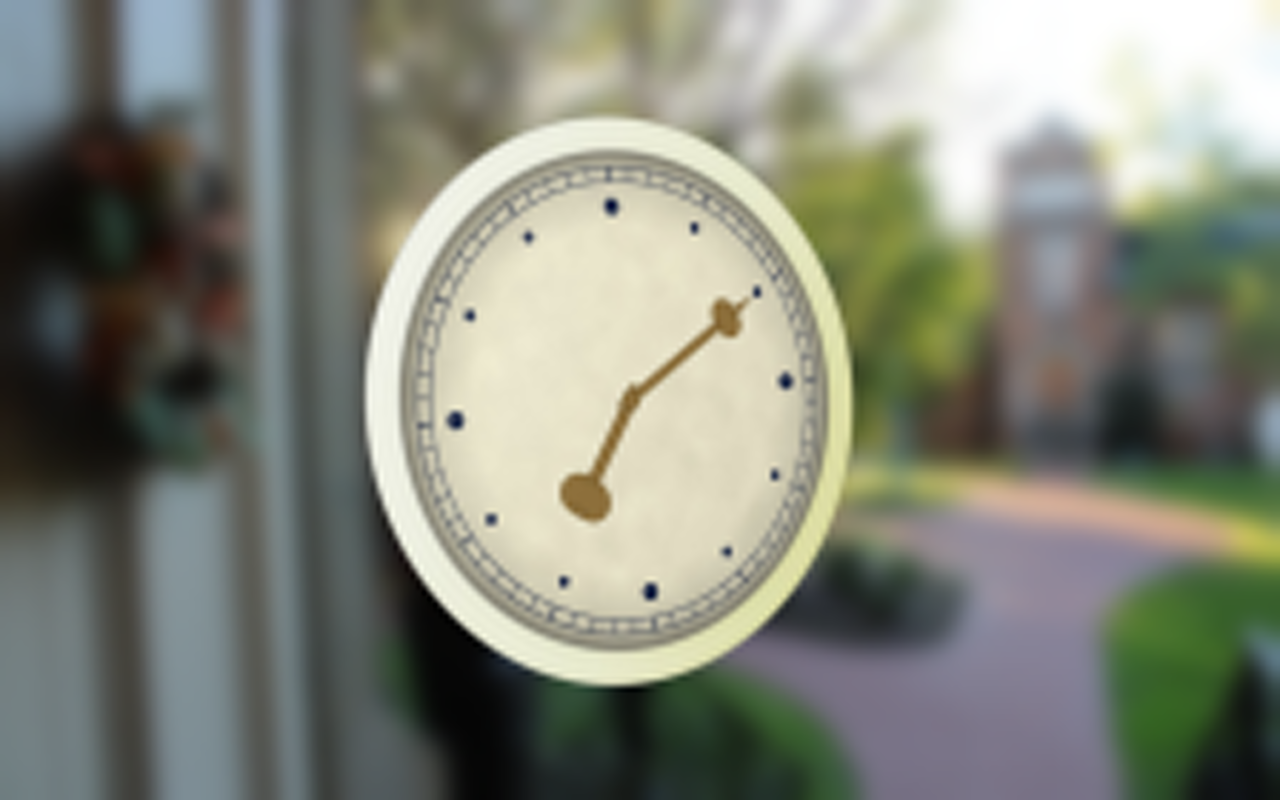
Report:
7h10
